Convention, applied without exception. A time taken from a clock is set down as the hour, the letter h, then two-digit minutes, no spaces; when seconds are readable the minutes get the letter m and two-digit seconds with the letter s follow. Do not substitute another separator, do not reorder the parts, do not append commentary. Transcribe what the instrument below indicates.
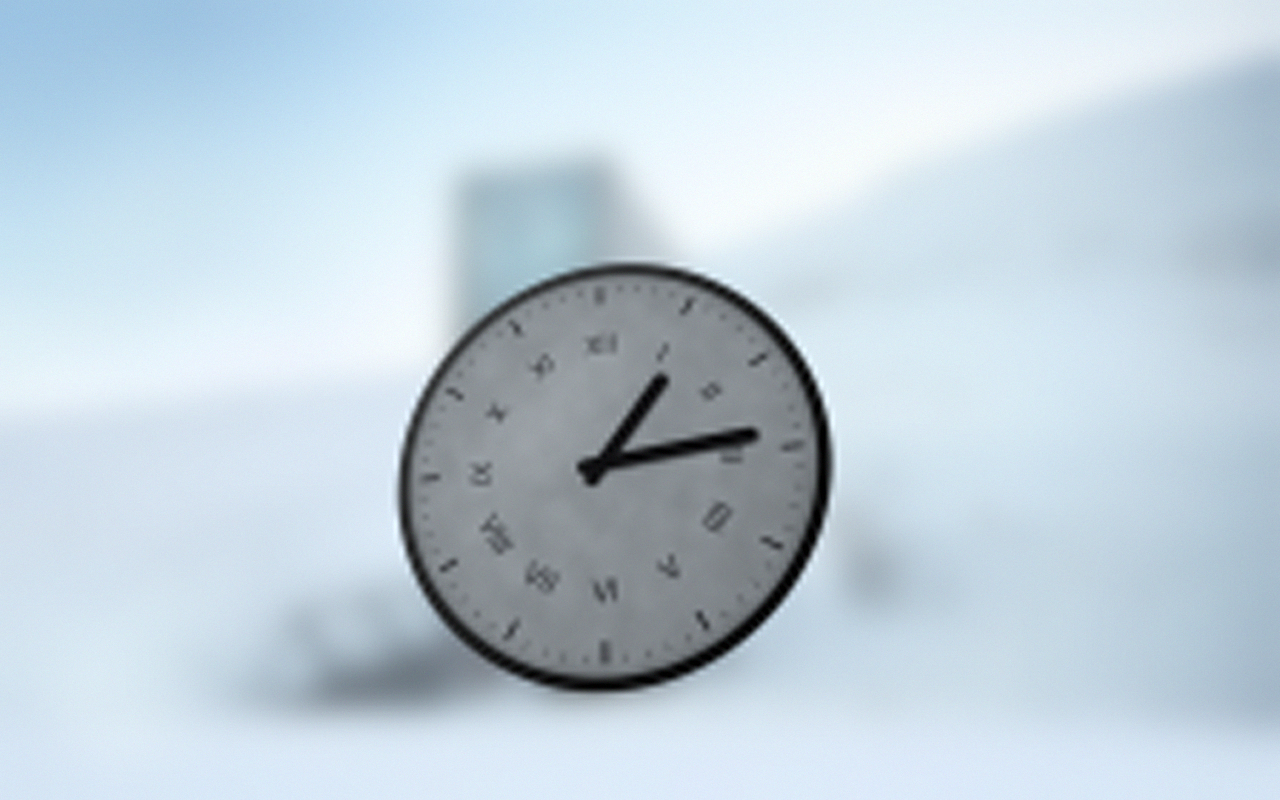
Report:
1h14
